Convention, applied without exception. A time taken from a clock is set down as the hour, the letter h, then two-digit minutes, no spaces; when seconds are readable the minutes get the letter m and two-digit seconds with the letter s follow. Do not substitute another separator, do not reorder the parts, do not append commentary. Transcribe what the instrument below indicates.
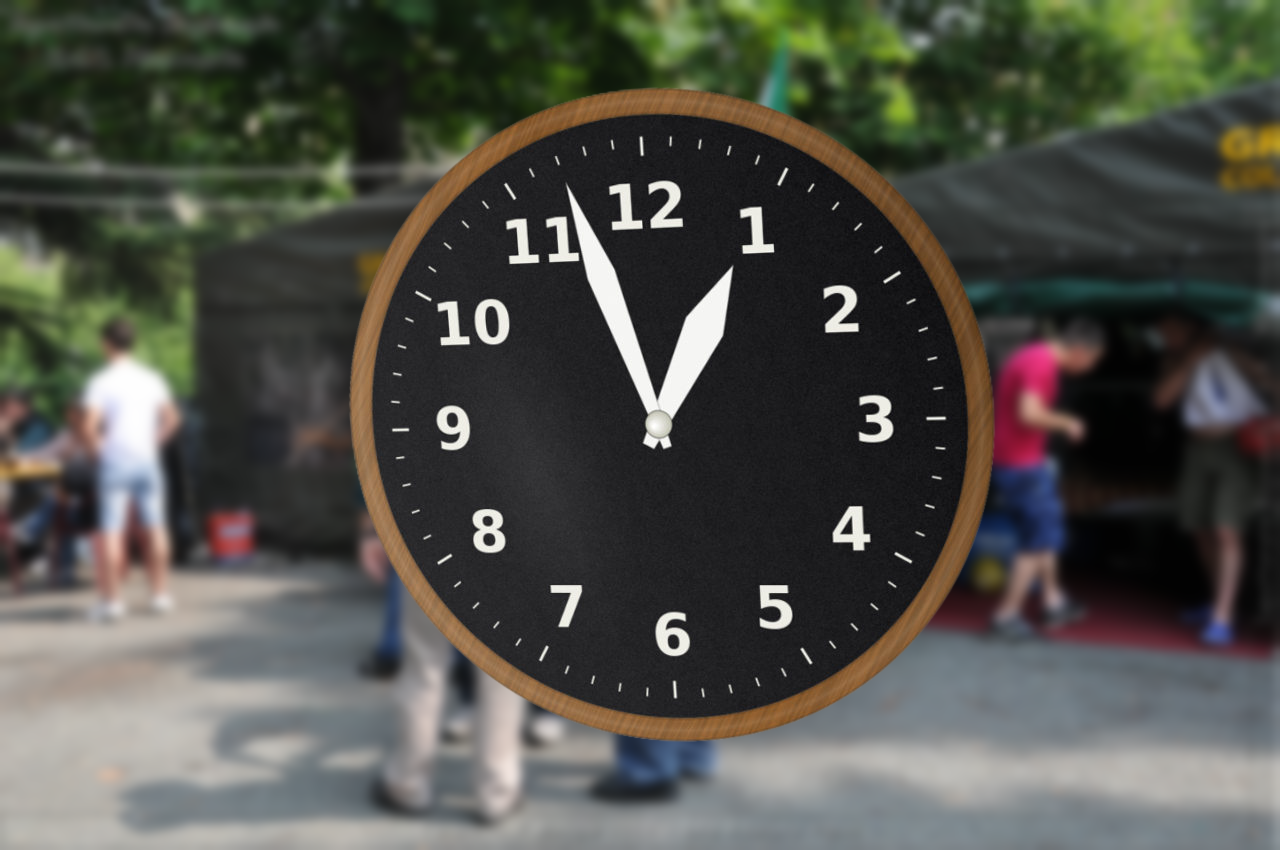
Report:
12h57
